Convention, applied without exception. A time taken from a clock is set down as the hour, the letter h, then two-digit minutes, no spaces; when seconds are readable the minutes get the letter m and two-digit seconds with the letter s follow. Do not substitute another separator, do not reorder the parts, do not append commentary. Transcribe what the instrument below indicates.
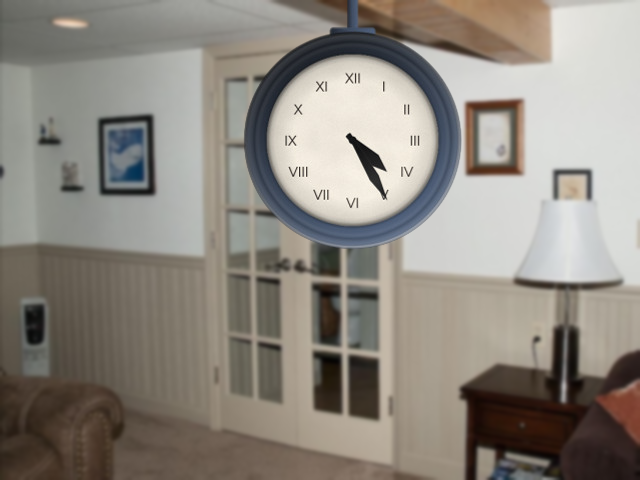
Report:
4h25
